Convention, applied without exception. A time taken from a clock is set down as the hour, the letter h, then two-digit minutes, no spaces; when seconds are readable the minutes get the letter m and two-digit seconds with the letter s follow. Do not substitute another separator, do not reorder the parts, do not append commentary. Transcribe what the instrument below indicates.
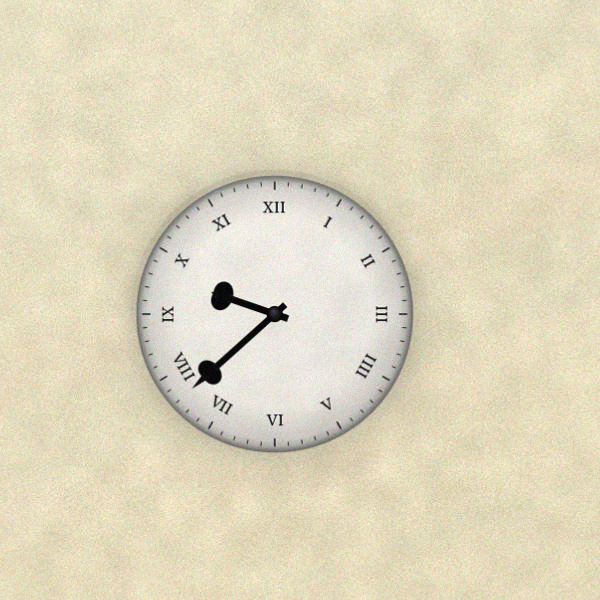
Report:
9h38
